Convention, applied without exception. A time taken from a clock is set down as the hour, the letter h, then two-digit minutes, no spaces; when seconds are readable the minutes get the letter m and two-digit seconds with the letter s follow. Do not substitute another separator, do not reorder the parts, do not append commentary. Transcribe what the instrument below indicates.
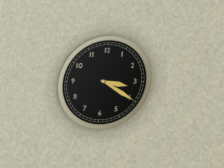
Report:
3h20
